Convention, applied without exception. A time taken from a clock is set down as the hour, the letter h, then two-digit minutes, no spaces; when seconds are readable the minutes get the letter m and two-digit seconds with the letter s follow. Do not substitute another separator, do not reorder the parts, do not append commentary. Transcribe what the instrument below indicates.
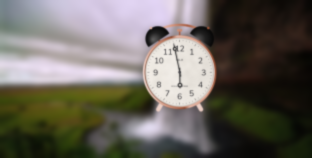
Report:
5h58
